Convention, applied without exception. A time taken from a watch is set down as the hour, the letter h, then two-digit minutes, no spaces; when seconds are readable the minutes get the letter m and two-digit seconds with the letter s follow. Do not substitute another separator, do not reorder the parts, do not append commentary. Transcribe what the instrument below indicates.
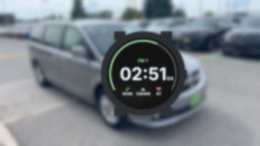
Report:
2h51
